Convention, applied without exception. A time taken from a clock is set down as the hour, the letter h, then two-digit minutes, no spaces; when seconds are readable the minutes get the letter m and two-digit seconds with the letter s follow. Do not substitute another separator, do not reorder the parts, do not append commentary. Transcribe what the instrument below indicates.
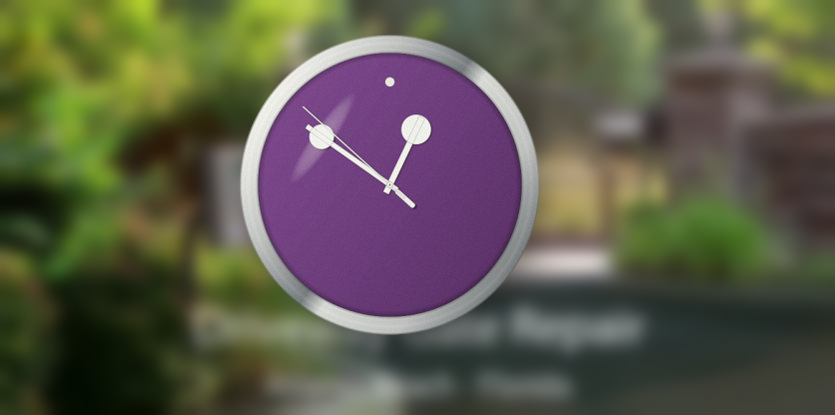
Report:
12h50m52s
